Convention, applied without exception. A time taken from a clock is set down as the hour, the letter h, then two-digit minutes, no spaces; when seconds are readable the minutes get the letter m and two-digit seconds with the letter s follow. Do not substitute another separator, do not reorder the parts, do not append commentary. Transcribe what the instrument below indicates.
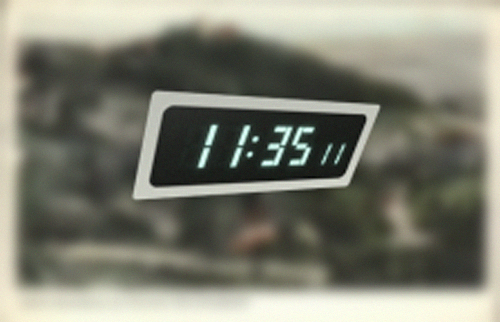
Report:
11h35m11s
